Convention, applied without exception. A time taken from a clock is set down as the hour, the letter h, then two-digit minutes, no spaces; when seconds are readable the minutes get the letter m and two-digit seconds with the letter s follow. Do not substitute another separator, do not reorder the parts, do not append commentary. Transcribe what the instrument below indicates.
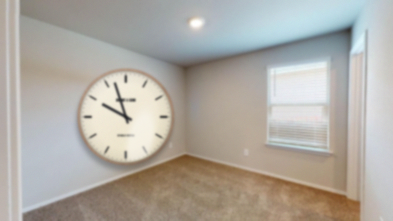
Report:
9h57
